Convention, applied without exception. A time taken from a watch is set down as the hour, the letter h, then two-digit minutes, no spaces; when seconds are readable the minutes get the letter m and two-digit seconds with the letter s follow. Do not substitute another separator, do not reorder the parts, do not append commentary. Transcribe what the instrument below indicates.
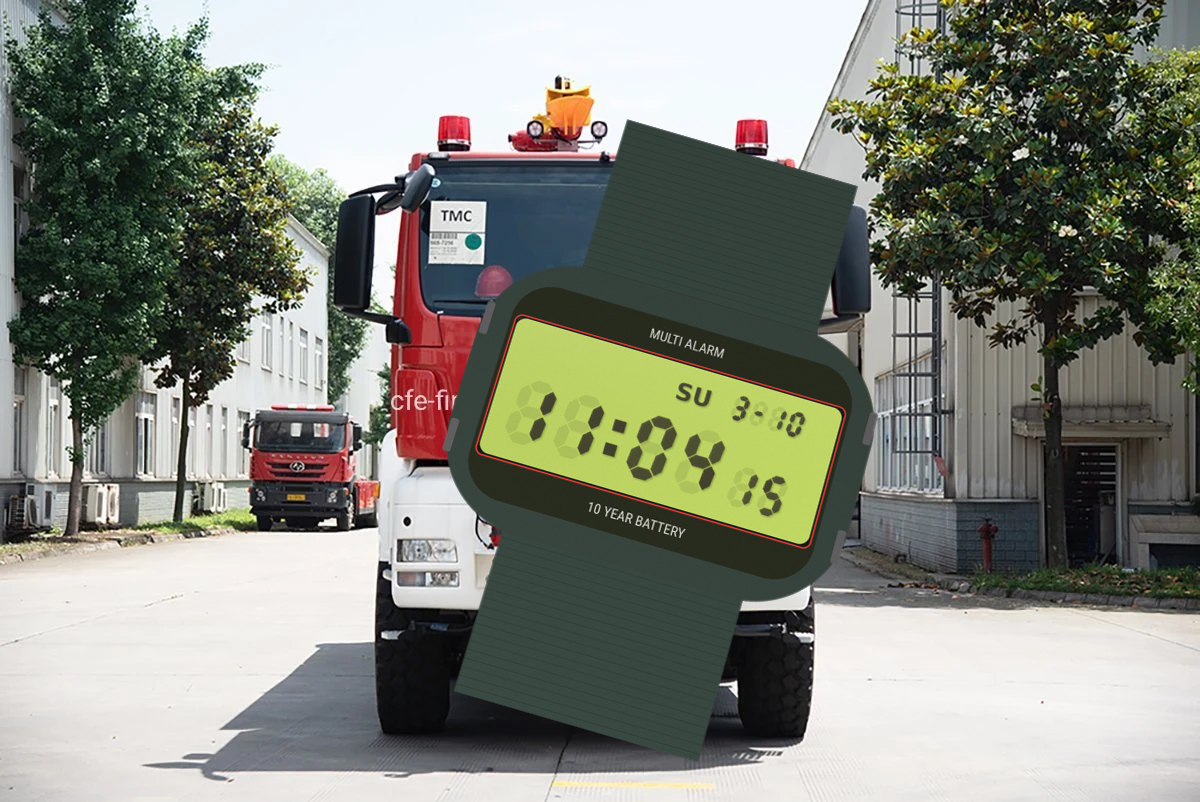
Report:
11h04m15s
